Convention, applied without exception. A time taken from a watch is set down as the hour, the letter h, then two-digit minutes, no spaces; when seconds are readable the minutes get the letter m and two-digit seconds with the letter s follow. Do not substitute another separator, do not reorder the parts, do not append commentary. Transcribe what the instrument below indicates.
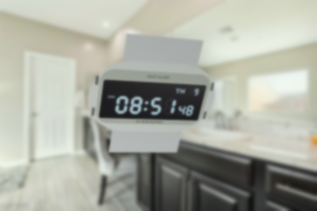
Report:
8h51m48s
